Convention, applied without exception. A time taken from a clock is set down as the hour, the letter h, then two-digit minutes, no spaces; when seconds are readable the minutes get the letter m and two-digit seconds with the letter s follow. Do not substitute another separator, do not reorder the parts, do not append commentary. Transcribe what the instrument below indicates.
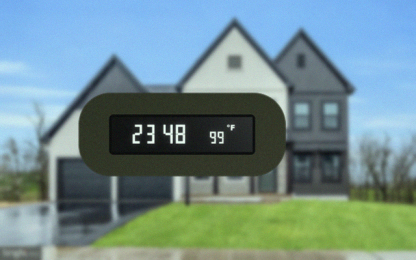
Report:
23h48
